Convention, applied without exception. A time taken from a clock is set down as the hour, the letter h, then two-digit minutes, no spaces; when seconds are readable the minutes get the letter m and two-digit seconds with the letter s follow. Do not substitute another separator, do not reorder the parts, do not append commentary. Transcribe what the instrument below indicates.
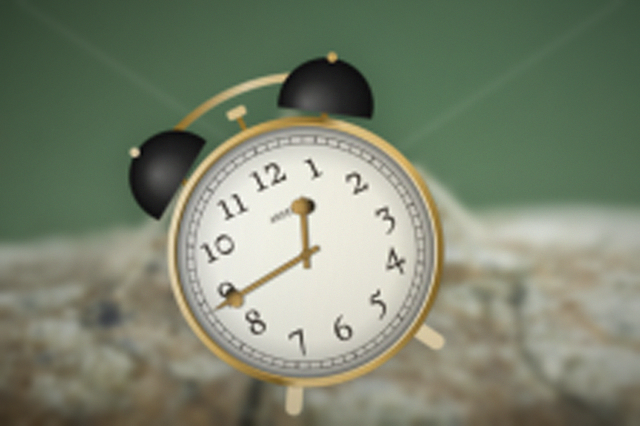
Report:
12h44
